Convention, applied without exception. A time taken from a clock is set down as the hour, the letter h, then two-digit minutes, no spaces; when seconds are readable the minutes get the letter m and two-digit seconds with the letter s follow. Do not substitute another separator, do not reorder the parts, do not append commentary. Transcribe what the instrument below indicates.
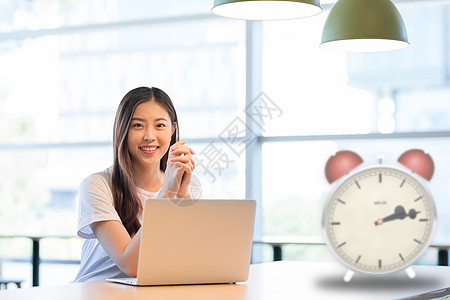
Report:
2h13
